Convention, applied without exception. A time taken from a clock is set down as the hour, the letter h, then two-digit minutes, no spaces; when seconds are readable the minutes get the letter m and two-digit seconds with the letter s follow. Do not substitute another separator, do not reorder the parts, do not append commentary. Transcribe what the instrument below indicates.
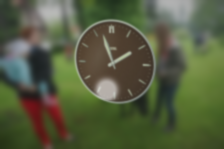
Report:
1h57
